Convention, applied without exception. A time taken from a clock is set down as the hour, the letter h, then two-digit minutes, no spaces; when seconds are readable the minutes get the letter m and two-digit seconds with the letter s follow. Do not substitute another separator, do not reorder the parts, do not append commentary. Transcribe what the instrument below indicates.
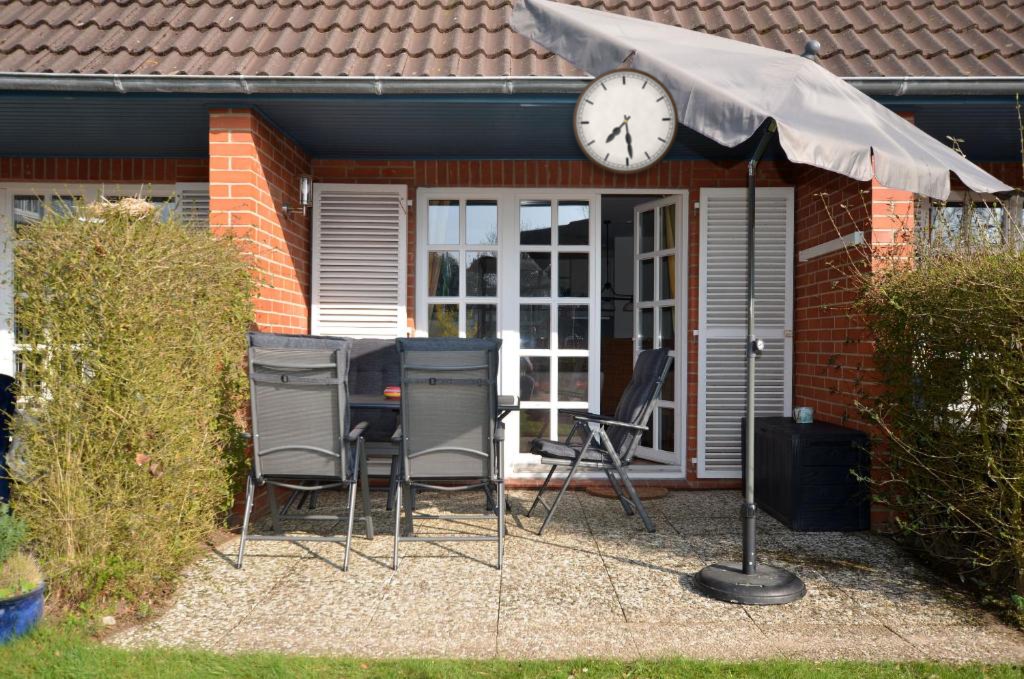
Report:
7h29
